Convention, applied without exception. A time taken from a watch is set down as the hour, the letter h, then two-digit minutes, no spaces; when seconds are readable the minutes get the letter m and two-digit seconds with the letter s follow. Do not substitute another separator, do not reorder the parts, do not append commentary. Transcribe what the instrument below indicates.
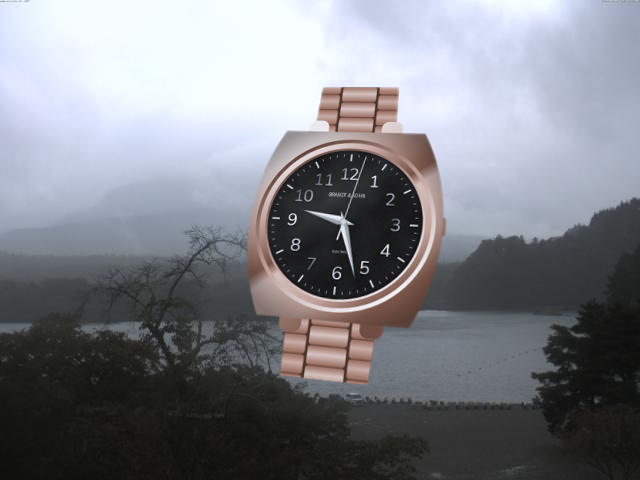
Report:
9h27m02s
